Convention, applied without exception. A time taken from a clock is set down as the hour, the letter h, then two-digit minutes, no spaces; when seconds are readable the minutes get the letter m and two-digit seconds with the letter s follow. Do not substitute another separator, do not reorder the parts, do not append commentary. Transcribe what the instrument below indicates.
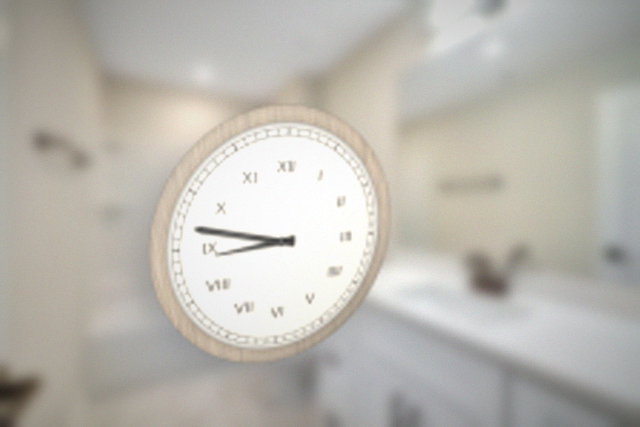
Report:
8h47
